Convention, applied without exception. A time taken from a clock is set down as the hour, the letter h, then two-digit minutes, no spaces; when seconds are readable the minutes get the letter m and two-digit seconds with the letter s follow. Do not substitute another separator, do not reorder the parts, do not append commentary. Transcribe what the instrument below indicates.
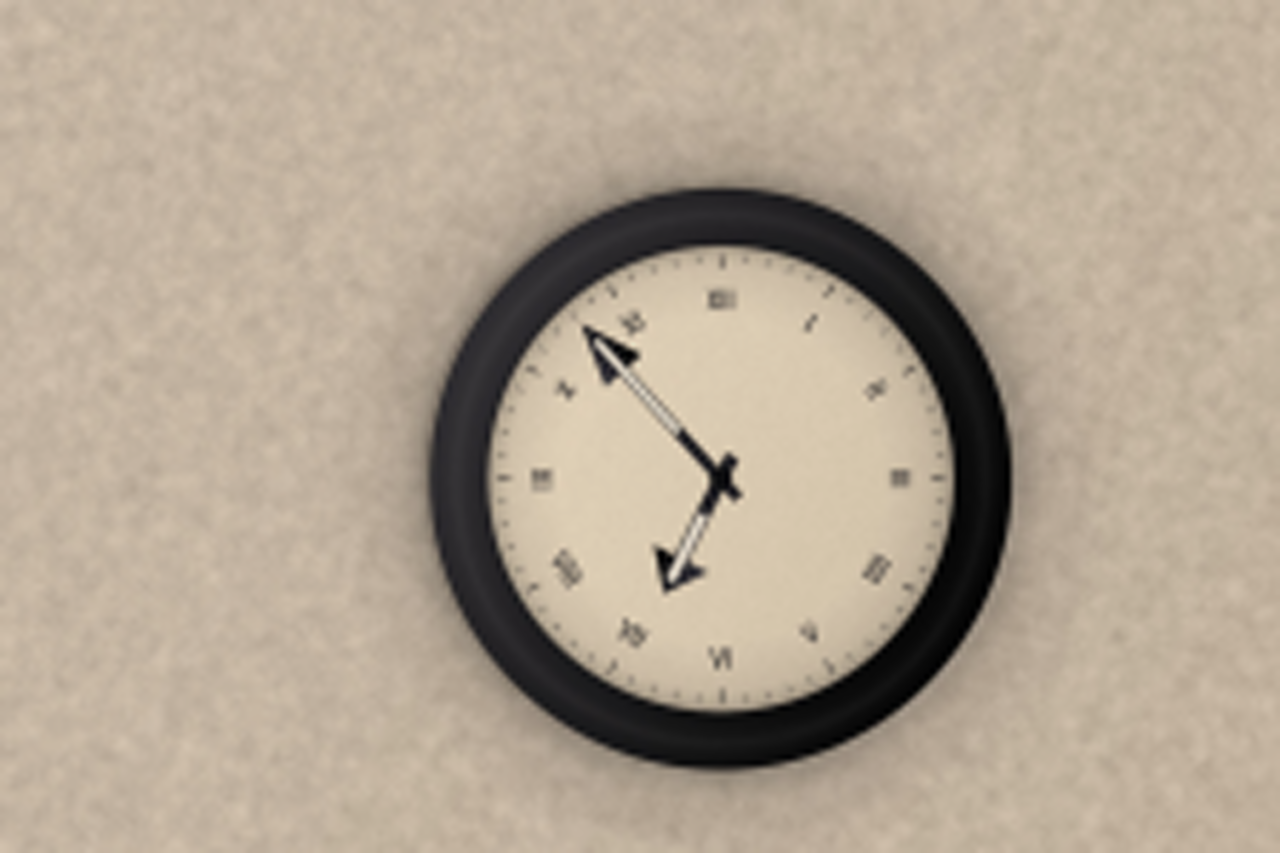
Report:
6h53
